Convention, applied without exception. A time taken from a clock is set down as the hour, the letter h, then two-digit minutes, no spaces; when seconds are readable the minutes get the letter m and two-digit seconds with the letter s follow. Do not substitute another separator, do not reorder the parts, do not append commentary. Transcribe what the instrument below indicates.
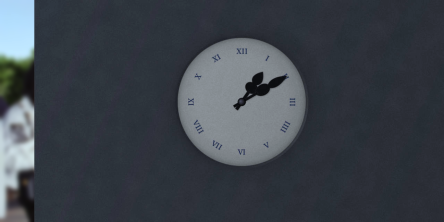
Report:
1h10
